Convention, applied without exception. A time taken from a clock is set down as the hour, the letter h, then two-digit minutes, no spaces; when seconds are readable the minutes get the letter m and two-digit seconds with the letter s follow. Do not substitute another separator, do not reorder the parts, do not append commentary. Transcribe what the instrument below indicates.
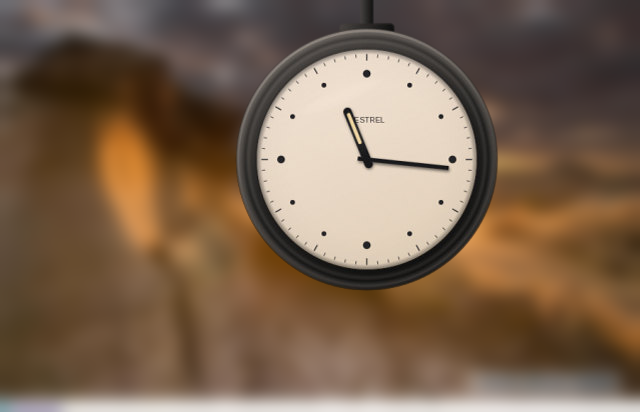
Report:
11h16
